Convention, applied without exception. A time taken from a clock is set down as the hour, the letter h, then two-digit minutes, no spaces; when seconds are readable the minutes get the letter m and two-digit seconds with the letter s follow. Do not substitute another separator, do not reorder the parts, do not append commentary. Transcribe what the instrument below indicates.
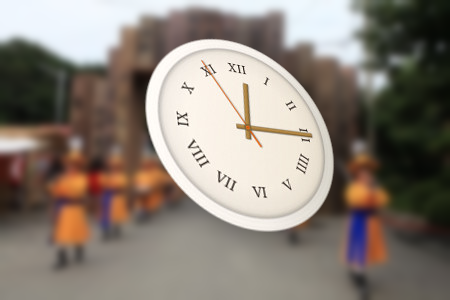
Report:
12h14m55s
